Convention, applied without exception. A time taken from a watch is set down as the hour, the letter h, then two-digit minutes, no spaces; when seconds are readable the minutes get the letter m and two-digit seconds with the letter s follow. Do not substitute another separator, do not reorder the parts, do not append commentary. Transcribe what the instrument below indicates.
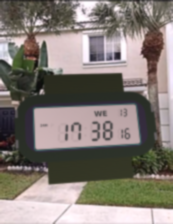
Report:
17h38m16s
